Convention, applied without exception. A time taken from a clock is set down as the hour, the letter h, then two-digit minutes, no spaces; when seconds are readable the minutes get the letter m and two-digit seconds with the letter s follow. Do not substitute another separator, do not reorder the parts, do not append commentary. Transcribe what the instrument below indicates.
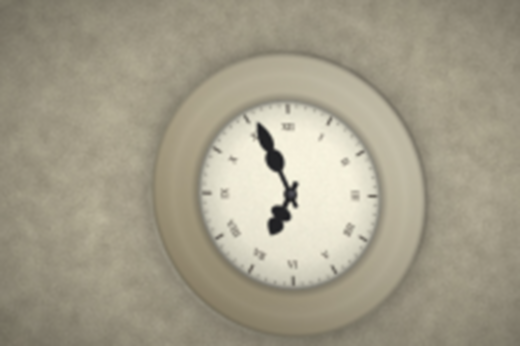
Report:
6h56
